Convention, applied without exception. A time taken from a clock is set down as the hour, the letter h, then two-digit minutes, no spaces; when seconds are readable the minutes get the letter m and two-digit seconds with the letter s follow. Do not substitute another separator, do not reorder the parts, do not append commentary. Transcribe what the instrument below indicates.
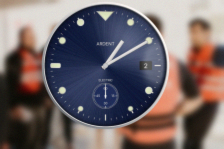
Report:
1h10
